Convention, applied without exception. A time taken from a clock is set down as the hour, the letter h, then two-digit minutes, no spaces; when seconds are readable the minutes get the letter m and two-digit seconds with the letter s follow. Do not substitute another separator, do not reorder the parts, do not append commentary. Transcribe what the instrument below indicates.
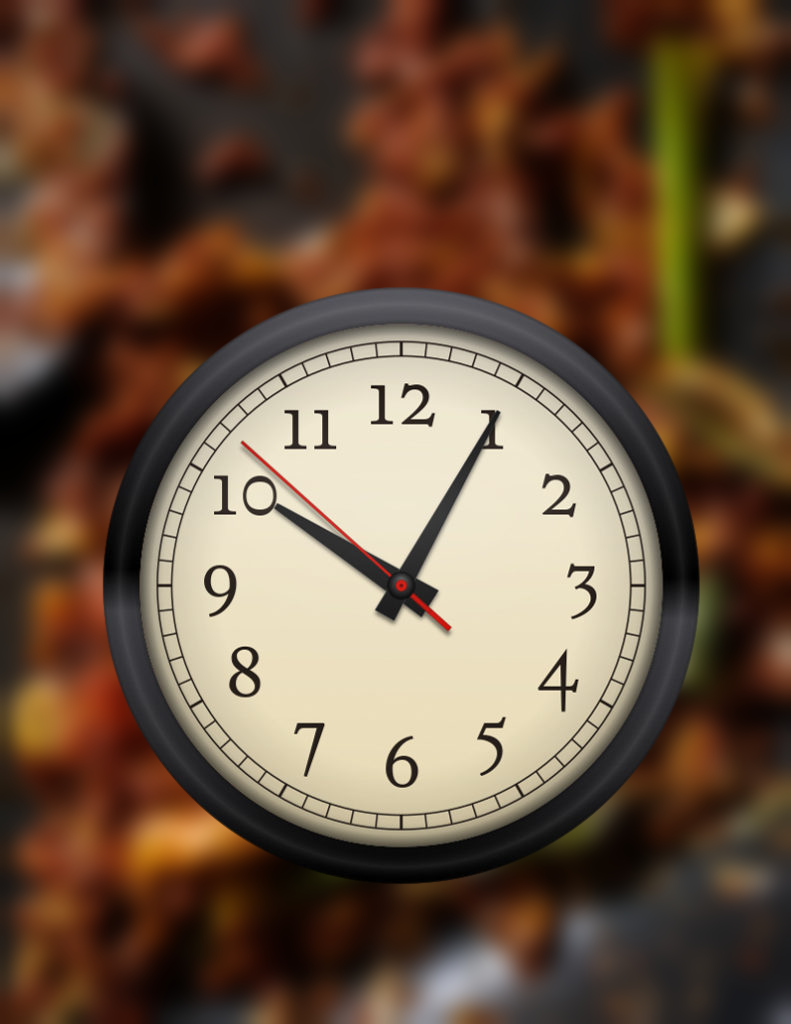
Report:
10h04m52s
